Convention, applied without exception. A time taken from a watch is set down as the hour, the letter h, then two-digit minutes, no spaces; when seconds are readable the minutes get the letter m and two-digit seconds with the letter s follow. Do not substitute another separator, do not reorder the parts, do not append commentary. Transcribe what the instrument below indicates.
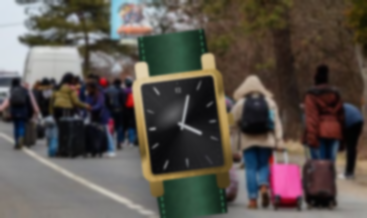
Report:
4h03
